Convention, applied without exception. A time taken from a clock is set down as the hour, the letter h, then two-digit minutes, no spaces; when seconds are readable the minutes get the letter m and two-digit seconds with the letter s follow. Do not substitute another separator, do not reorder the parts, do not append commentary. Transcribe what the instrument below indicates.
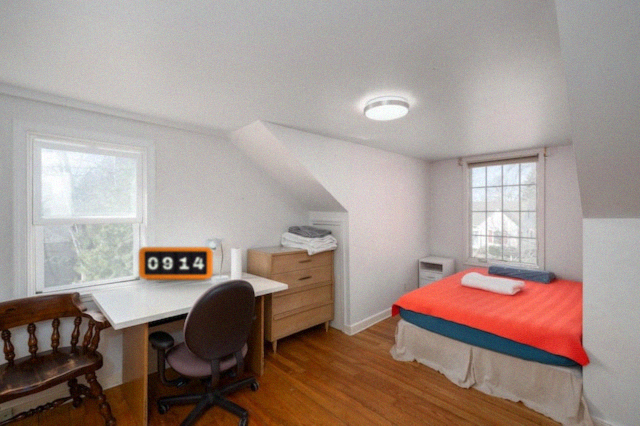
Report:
9h14
